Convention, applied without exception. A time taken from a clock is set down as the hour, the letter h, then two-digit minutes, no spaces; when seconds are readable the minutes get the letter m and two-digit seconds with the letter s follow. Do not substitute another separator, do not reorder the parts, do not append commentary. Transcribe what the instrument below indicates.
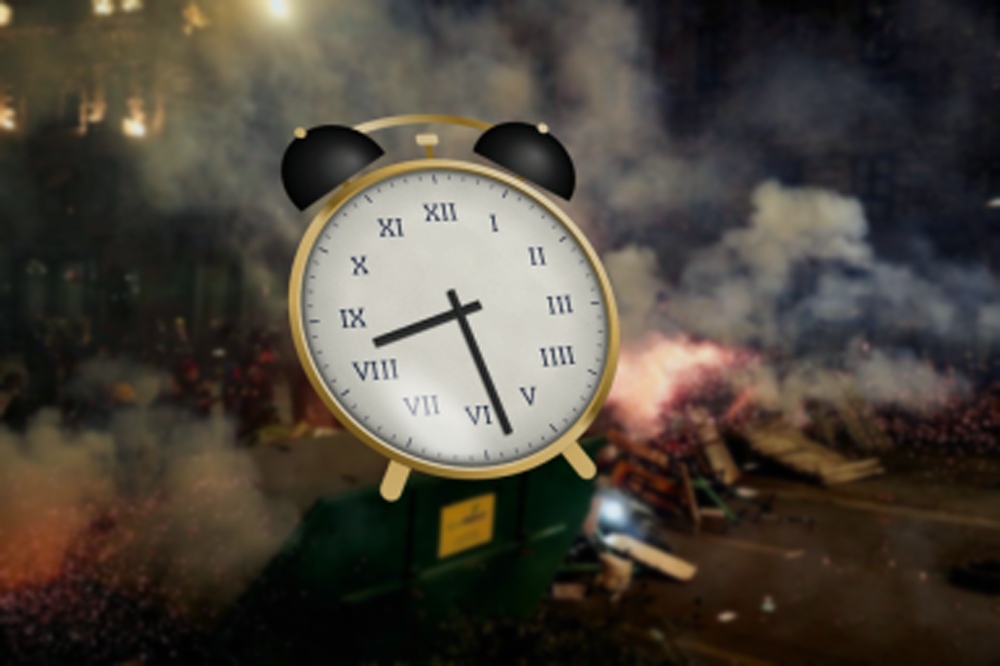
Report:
8h28
